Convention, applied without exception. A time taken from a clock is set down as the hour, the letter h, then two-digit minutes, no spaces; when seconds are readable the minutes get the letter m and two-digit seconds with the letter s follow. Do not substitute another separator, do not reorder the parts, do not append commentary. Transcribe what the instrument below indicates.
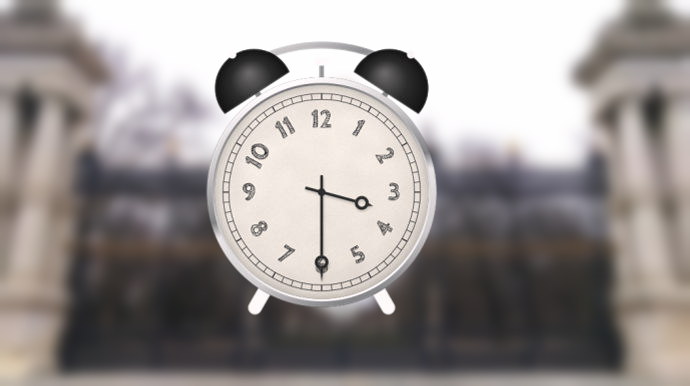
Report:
3h30
